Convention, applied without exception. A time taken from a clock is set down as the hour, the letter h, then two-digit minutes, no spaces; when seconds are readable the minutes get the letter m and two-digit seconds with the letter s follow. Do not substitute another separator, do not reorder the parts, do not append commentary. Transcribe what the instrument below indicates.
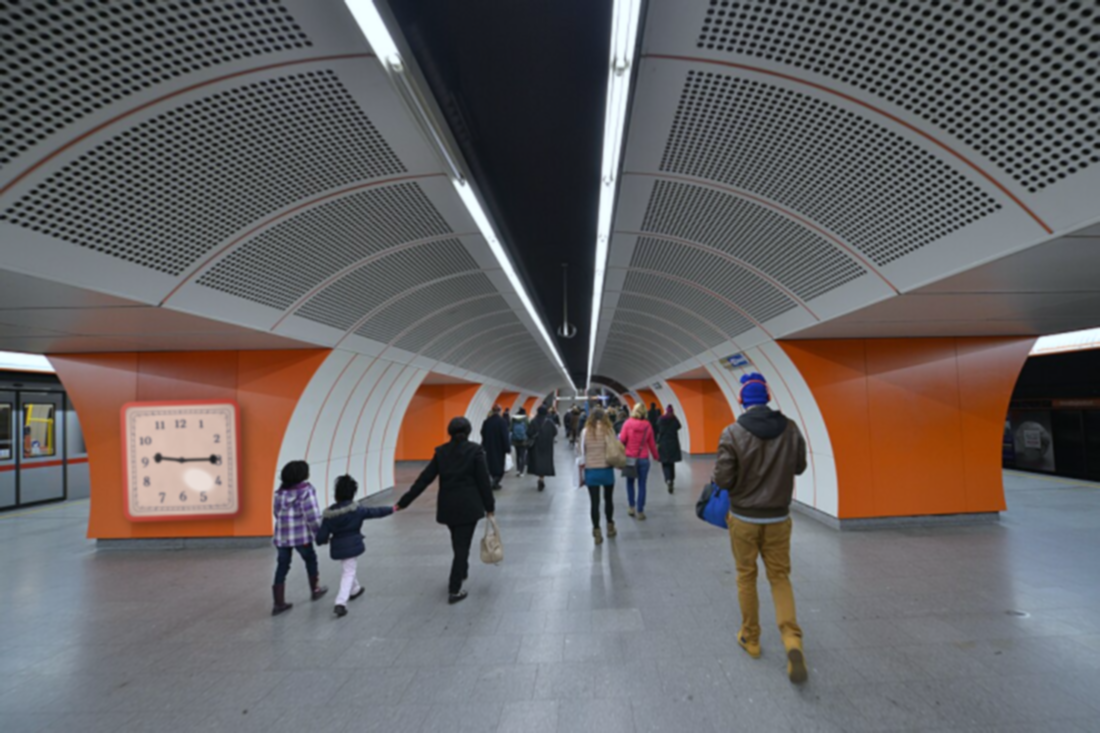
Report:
9h15
